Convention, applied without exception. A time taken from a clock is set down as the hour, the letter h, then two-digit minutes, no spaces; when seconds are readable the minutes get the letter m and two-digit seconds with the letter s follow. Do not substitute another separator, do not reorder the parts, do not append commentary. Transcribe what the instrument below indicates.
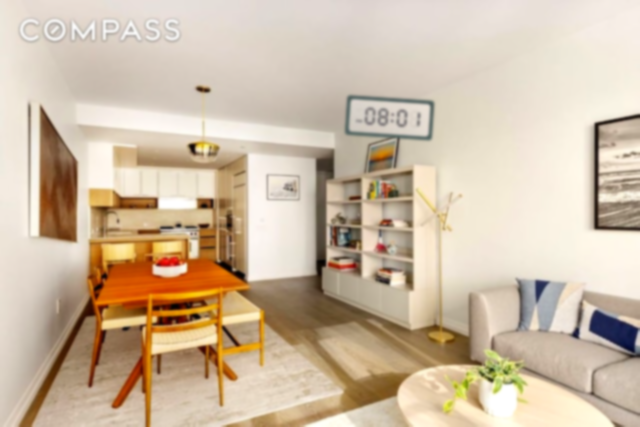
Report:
8h01
